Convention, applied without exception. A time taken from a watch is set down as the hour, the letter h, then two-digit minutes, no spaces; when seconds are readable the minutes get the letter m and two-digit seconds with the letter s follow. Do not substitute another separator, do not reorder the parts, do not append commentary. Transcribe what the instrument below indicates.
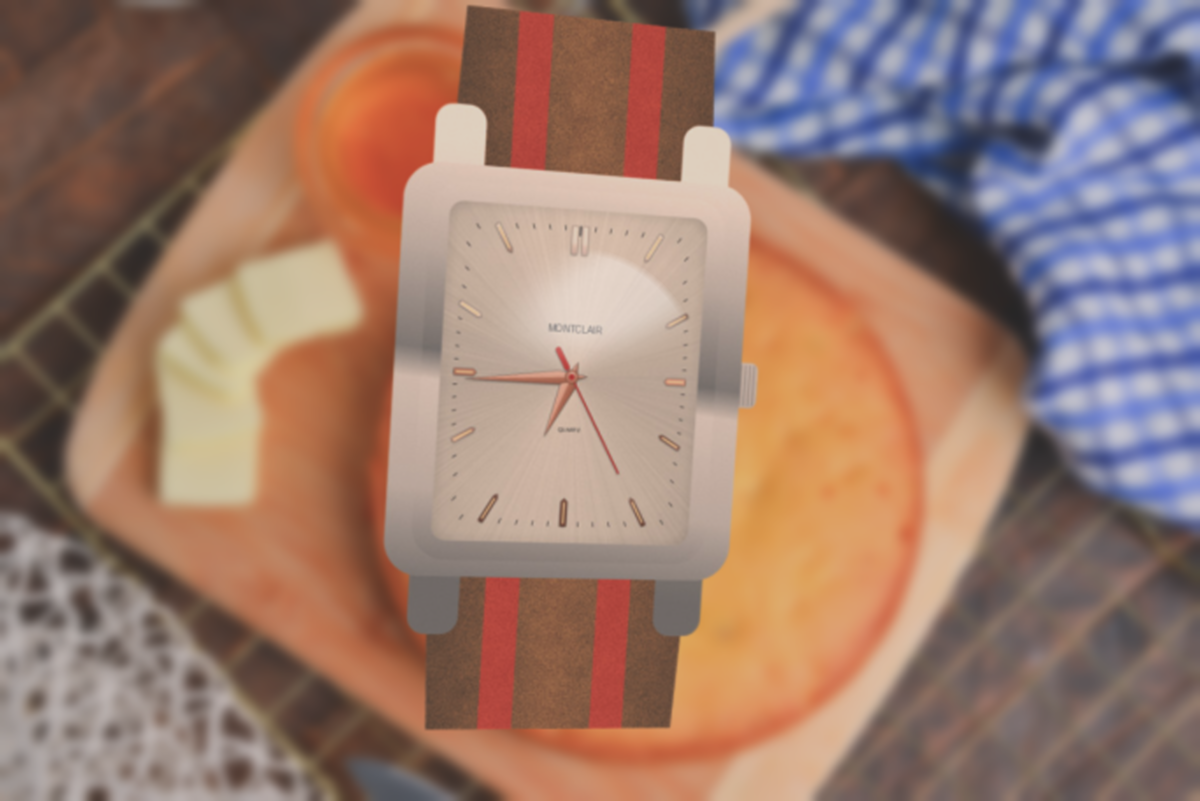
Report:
6h44m25s
